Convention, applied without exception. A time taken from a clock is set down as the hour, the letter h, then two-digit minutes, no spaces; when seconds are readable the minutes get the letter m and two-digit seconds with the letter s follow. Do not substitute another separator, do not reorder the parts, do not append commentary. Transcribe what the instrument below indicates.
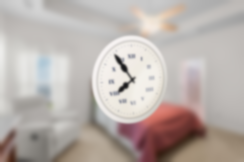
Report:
7h54
